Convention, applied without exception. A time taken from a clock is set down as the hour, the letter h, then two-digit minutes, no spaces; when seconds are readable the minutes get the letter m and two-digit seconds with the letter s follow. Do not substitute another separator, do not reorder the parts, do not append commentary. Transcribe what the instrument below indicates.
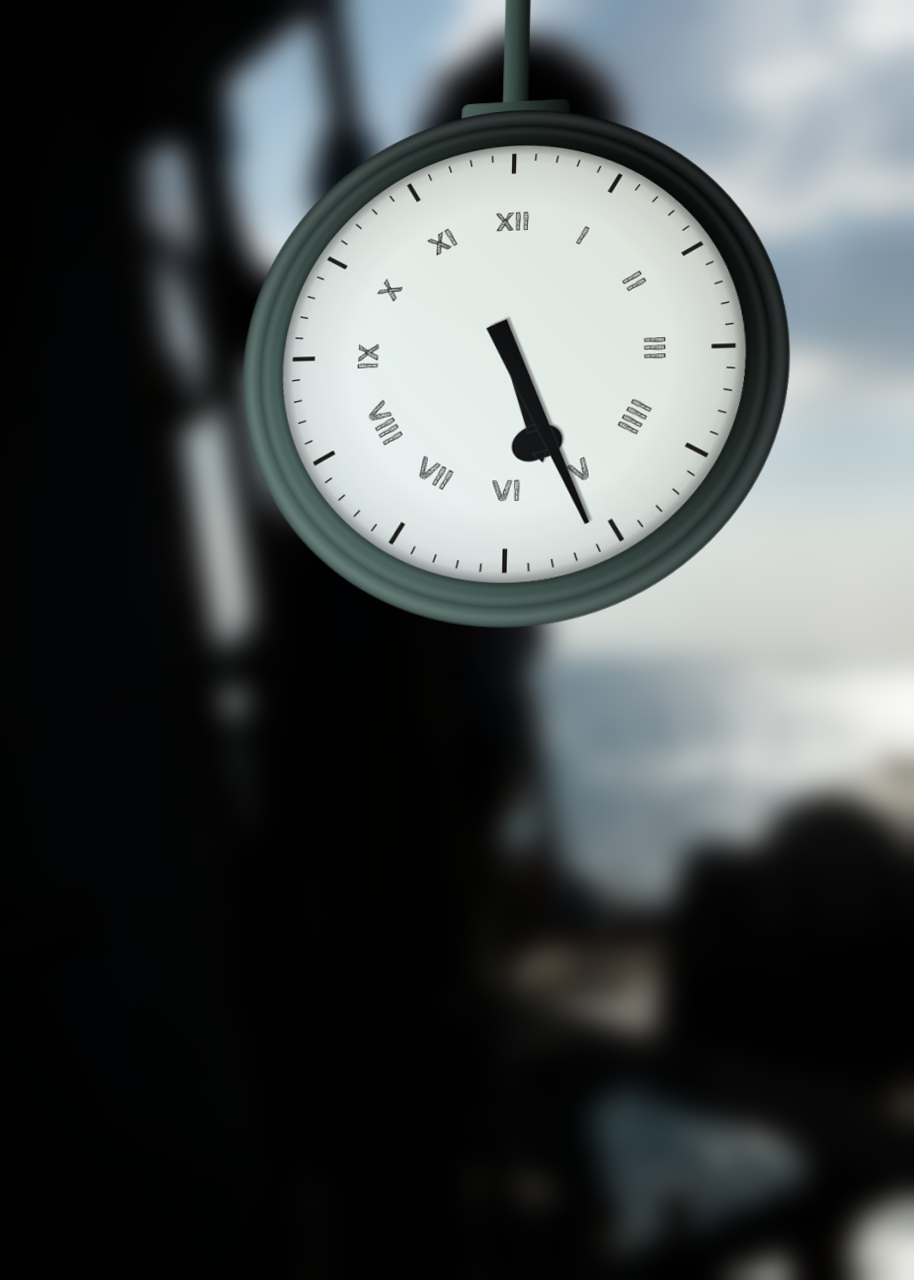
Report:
5h26
